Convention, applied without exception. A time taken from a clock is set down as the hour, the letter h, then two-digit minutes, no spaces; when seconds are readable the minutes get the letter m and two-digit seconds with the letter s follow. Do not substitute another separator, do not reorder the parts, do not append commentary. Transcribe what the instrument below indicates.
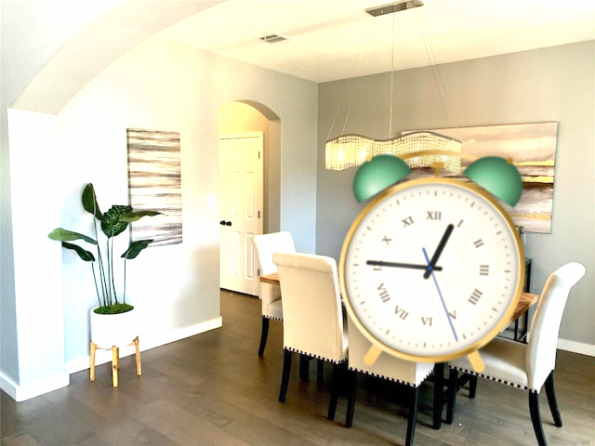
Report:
12h45m26s
